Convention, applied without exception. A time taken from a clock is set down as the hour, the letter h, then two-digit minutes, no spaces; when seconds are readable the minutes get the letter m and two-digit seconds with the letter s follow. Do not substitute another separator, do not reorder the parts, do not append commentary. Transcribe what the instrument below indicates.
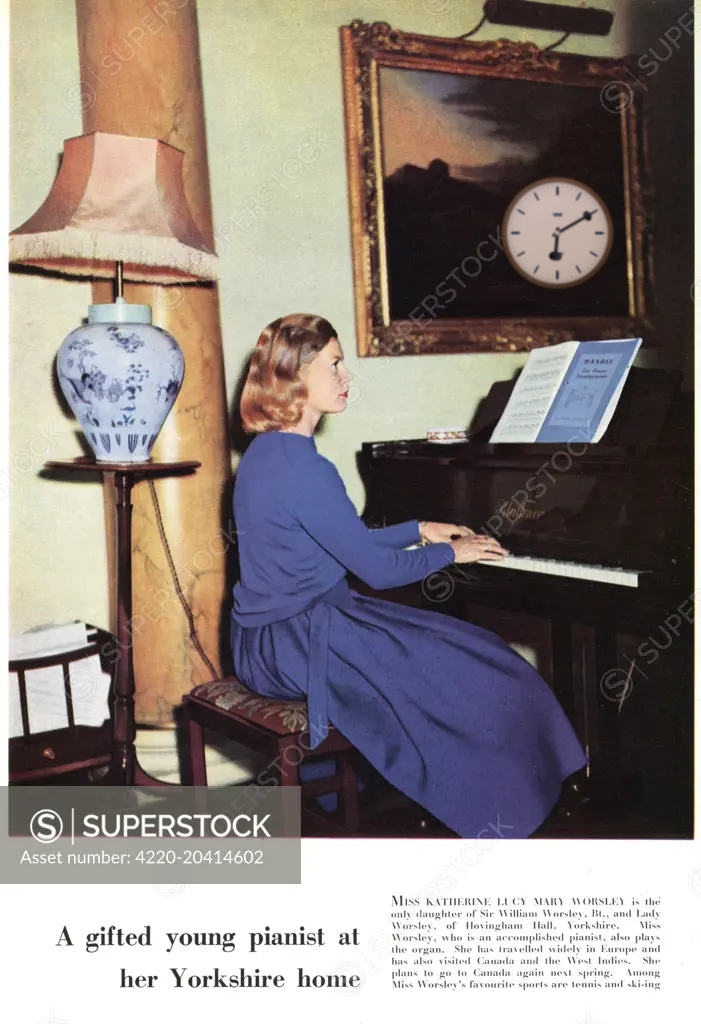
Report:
6h10
